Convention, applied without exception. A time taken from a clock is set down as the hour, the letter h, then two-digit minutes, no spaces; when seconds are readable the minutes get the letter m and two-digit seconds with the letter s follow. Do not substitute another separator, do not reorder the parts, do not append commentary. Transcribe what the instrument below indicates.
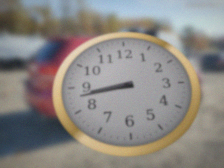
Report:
8h43
